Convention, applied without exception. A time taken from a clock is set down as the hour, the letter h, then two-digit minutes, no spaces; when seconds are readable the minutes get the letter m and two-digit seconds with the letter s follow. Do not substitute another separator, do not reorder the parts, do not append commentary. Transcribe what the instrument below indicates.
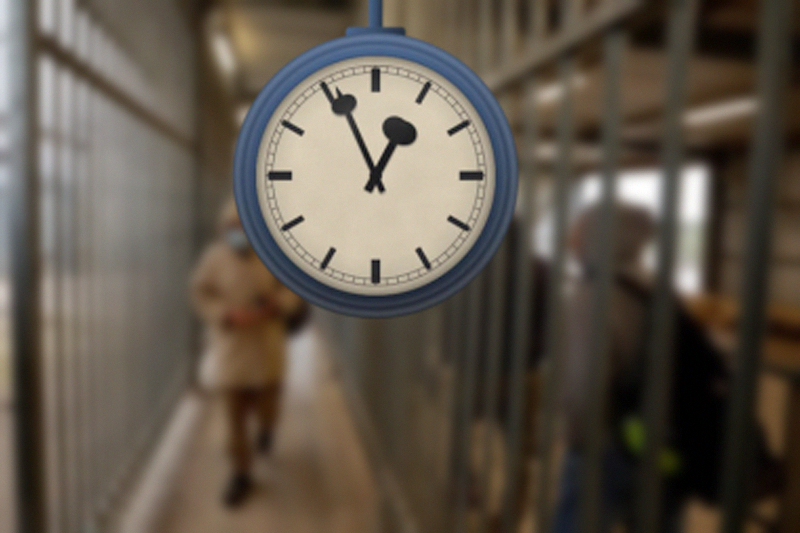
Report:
12h56
